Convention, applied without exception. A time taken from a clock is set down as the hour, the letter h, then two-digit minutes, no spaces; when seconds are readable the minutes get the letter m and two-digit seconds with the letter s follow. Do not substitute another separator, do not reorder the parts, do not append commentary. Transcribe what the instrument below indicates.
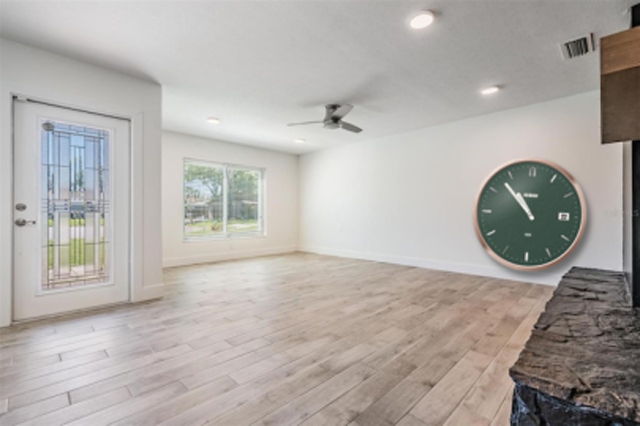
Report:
10h53
